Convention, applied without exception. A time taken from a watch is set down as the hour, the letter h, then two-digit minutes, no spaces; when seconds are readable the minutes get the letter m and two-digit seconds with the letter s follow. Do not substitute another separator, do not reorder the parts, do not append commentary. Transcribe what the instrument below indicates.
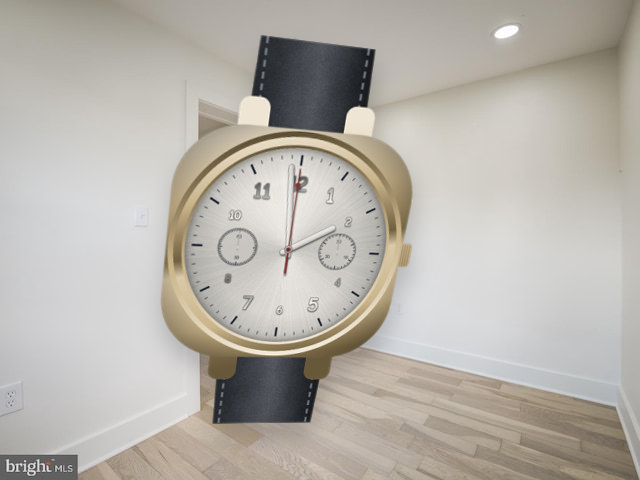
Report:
1h59
